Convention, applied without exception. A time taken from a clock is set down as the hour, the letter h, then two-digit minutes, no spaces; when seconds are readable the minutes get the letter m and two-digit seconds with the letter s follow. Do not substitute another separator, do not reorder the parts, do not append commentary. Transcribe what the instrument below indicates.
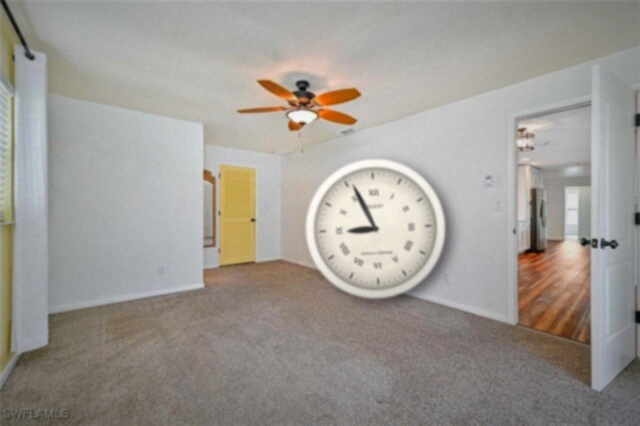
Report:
8h56
